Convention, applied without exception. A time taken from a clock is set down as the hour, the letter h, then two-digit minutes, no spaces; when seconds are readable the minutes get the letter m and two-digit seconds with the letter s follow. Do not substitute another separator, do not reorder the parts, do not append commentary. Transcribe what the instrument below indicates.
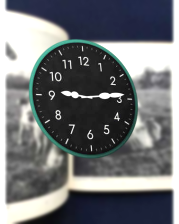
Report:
9h14
